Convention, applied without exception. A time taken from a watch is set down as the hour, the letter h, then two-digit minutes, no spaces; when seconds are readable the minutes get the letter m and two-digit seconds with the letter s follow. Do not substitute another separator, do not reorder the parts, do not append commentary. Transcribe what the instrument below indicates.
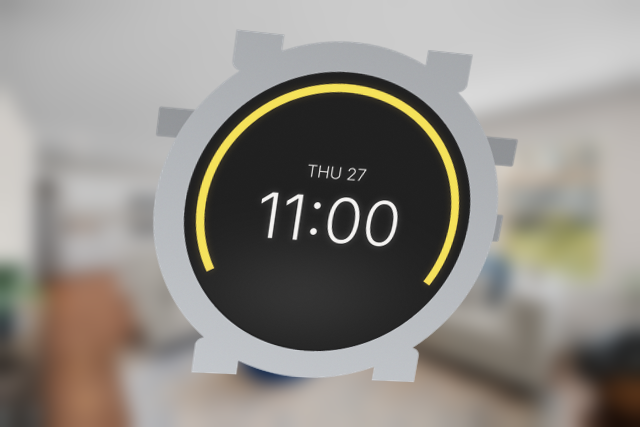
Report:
11h00
